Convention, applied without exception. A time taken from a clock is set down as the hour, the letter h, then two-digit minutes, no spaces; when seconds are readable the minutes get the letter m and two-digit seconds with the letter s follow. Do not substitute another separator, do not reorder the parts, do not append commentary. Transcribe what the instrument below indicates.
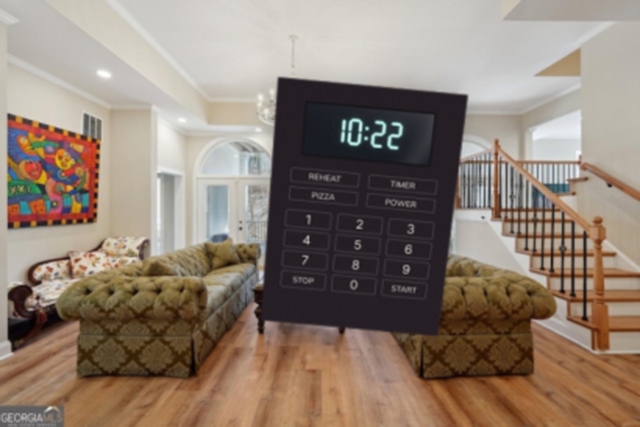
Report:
10h22
